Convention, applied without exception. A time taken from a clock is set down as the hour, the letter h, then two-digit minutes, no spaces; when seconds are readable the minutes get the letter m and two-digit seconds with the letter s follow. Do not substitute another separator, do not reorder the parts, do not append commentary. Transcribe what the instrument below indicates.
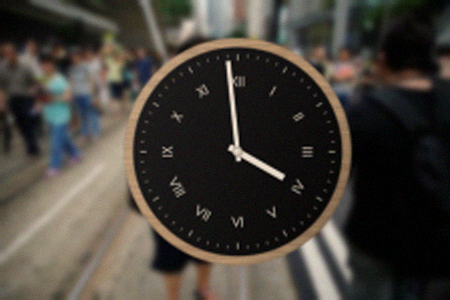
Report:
3h59
